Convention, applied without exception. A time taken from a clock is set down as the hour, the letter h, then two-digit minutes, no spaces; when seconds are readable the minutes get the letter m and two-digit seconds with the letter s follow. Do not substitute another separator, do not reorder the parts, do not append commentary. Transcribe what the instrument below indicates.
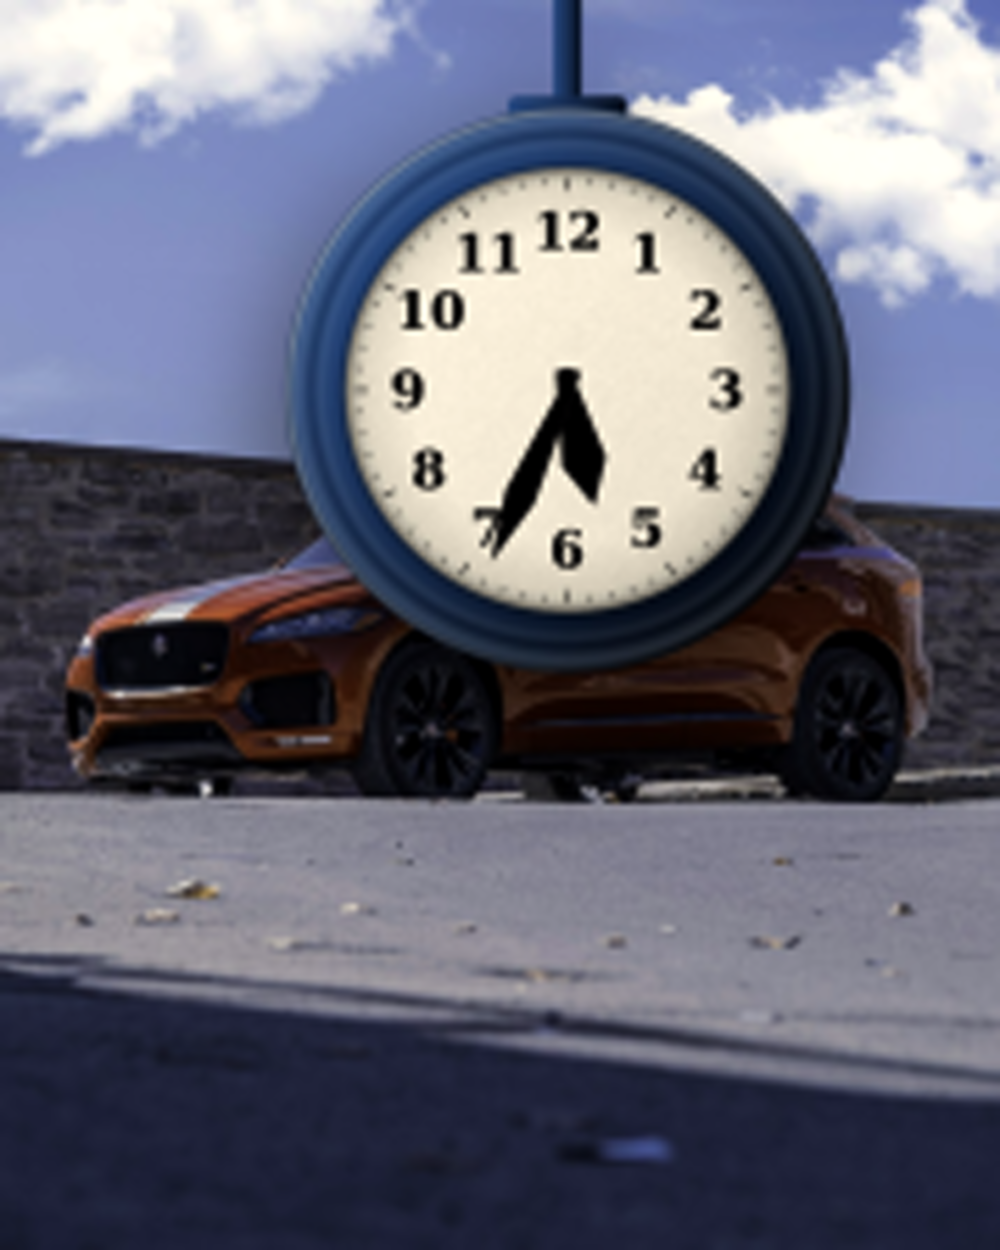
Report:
5h34
